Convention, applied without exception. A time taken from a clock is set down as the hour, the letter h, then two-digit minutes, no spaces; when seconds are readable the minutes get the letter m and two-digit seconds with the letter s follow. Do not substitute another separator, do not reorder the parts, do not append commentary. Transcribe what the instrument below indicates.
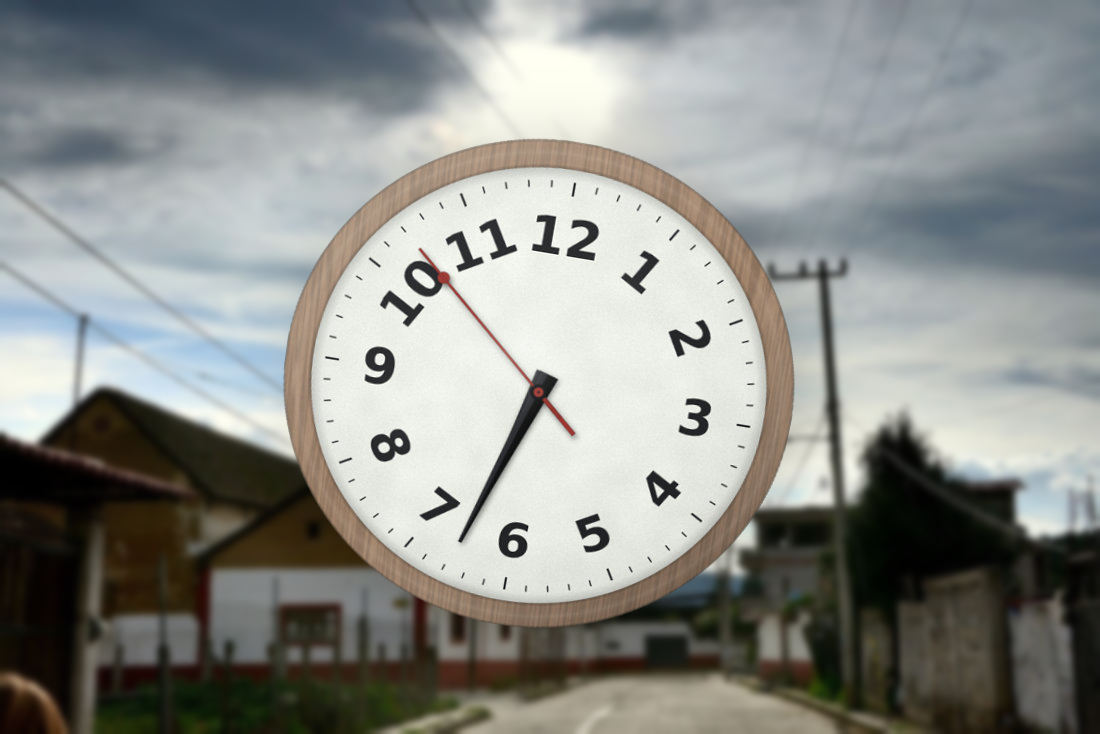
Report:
6h32m52s
